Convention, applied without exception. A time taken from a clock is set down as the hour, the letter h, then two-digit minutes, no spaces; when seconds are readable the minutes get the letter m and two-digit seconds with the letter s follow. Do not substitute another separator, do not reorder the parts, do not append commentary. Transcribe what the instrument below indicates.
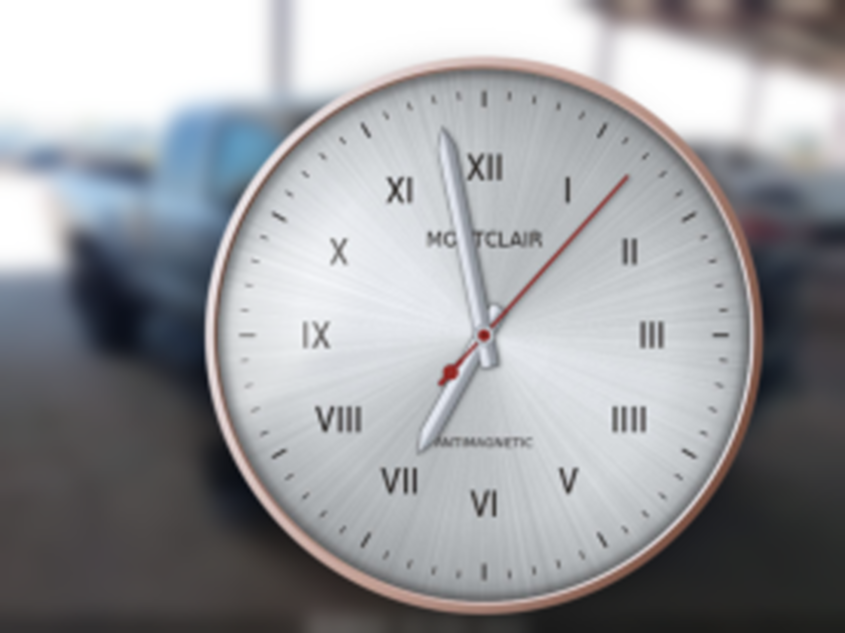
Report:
6h58m07s
